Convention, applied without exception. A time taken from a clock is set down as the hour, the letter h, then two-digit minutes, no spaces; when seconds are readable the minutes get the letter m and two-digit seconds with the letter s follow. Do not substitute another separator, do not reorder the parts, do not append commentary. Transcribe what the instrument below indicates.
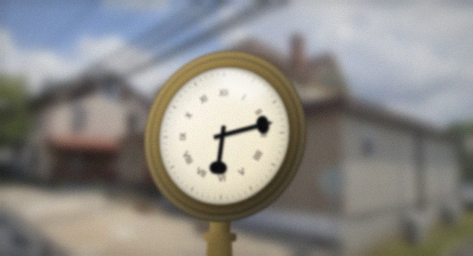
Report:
6h13
